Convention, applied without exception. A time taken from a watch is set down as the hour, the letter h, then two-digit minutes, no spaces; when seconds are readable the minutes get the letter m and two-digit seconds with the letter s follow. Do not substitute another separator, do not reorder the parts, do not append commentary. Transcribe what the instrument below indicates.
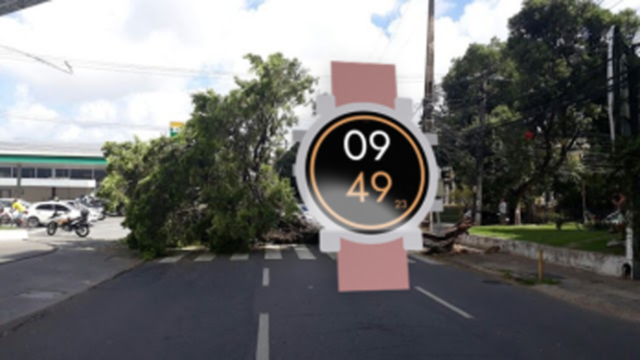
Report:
9h49
